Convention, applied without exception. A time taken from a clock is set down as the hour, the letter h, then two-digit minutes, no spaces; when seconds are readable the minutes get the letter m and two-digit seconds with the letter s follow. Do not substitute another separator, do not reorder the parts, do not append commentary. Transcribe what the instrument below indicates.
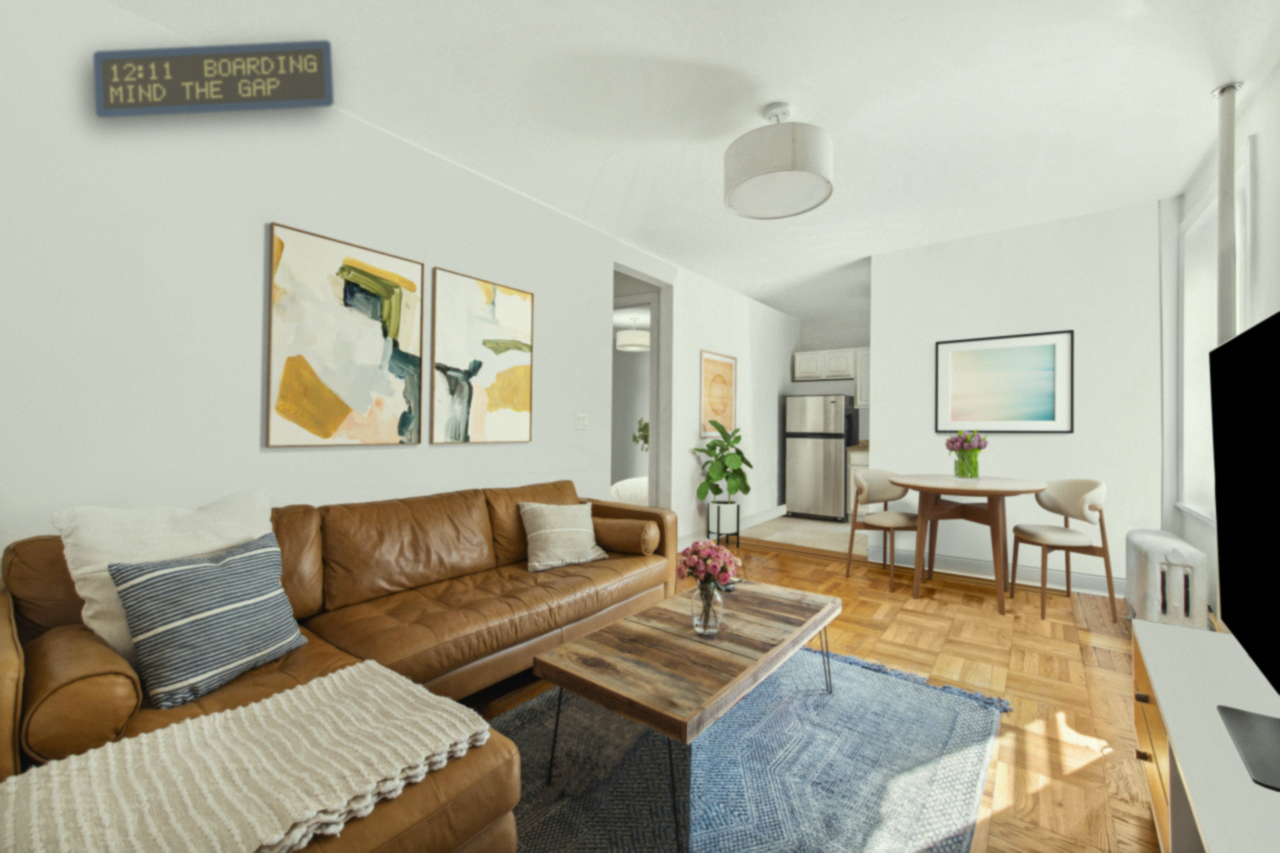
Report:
12h11
